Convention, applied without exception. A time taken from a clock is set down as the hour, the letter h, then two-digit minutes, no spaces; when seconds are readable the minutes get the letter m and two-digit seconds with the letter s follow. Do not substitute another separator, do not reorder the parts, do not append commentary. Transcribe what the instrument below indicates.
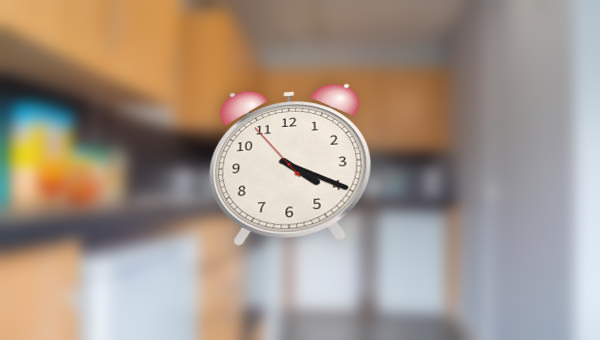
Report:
4h19m54s
